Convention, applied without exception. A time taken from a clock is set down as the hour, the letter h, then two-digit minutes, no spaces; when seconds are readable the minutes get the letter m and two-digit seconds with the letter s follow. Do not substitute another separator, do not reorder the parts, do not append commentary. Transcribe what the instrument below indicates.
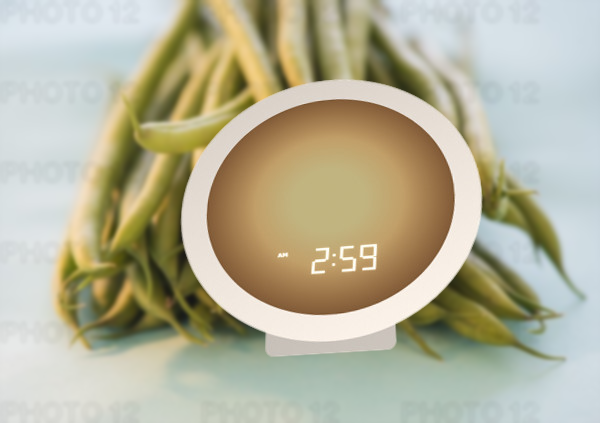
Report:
2h59
